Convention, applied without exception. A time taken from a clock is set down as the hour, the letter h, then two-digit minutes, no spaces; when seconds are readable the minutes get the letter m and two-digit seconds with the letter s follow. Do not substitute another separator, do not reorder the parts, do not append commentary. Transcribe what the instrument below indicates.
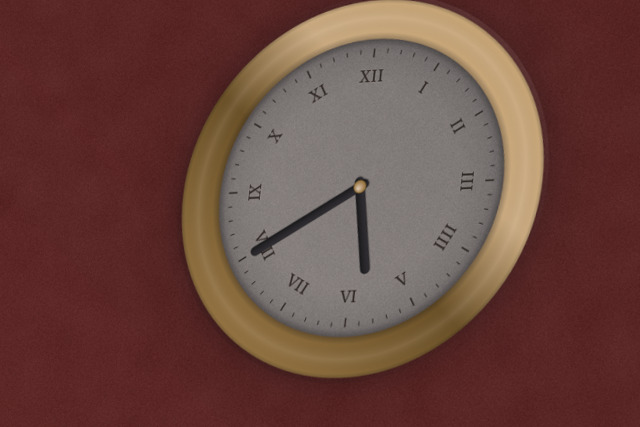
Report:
5h40
